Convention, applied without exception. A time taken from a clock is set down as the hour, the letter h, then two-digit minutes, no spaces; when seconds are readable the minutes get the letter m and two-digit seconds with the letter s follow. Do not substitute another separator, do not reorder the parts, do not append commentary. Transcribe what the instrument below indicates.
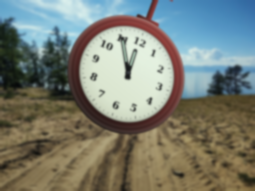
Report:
11h55
